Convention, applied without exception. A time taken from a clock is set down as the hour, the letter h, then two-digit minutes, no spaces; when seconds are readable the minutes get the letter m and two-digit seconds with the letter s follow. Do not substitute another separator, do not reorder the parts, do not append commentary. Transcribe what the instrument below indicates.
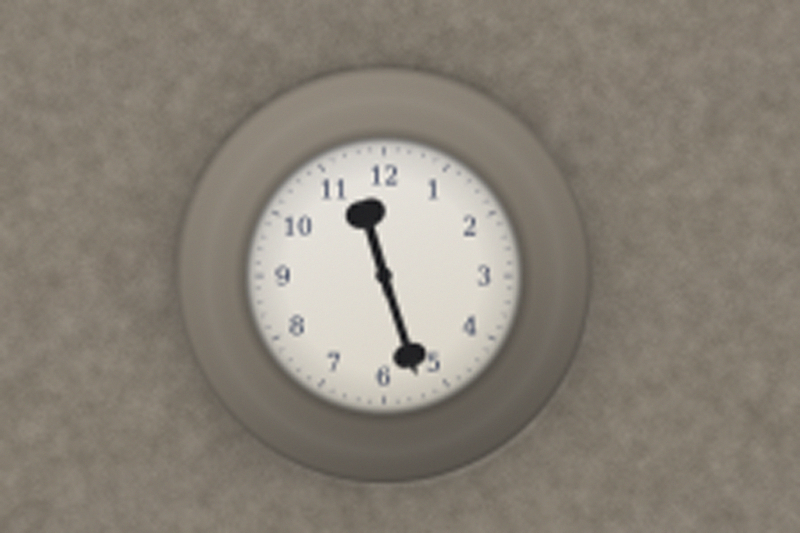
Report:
11h27
